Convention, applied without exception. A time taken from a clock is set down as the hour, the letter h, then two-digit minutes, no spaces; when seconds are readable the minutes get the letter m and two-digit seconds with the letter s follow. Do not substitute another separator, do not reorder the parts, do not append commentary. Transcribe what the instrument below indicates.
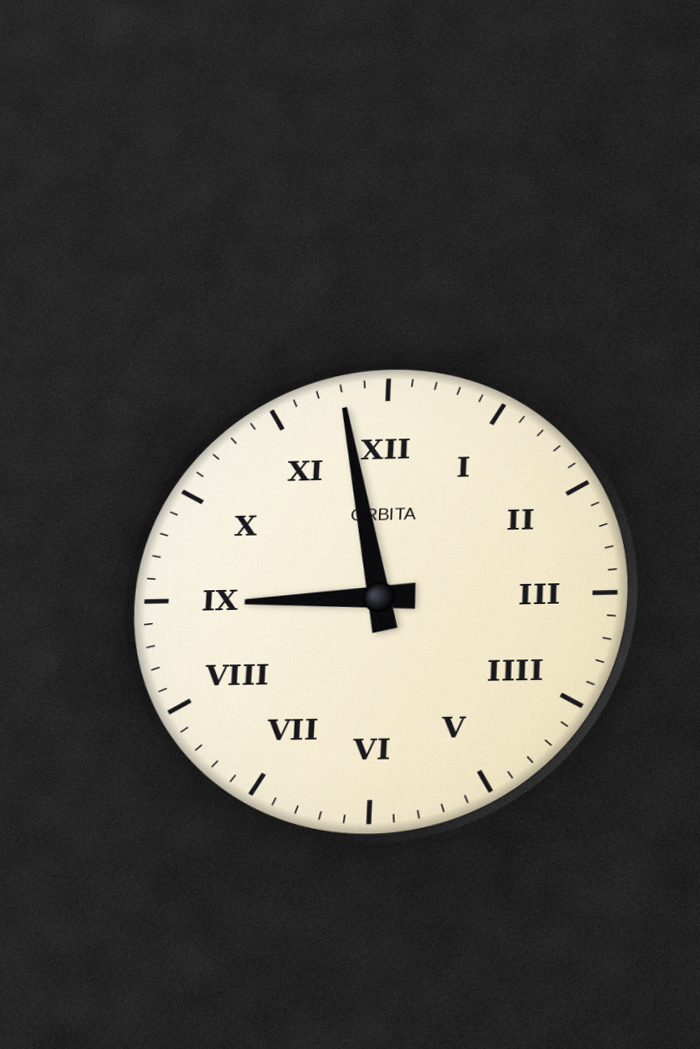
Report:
8h58
